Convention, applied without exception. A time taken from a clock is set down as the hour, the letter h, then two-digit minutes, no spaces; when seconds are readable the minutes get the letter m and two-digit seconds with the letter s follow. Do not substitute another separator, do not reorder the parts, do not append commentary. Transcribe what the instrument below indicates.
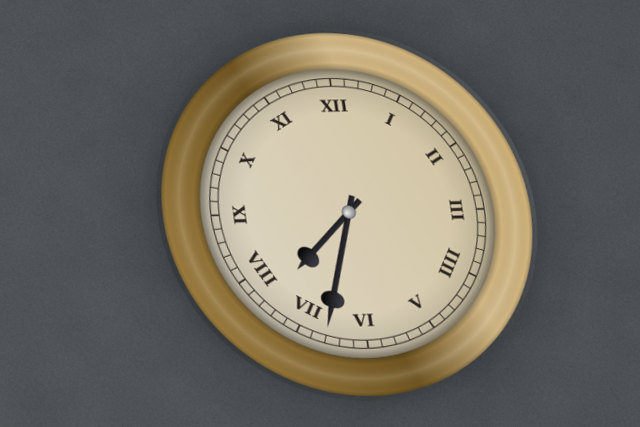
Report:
7h33
